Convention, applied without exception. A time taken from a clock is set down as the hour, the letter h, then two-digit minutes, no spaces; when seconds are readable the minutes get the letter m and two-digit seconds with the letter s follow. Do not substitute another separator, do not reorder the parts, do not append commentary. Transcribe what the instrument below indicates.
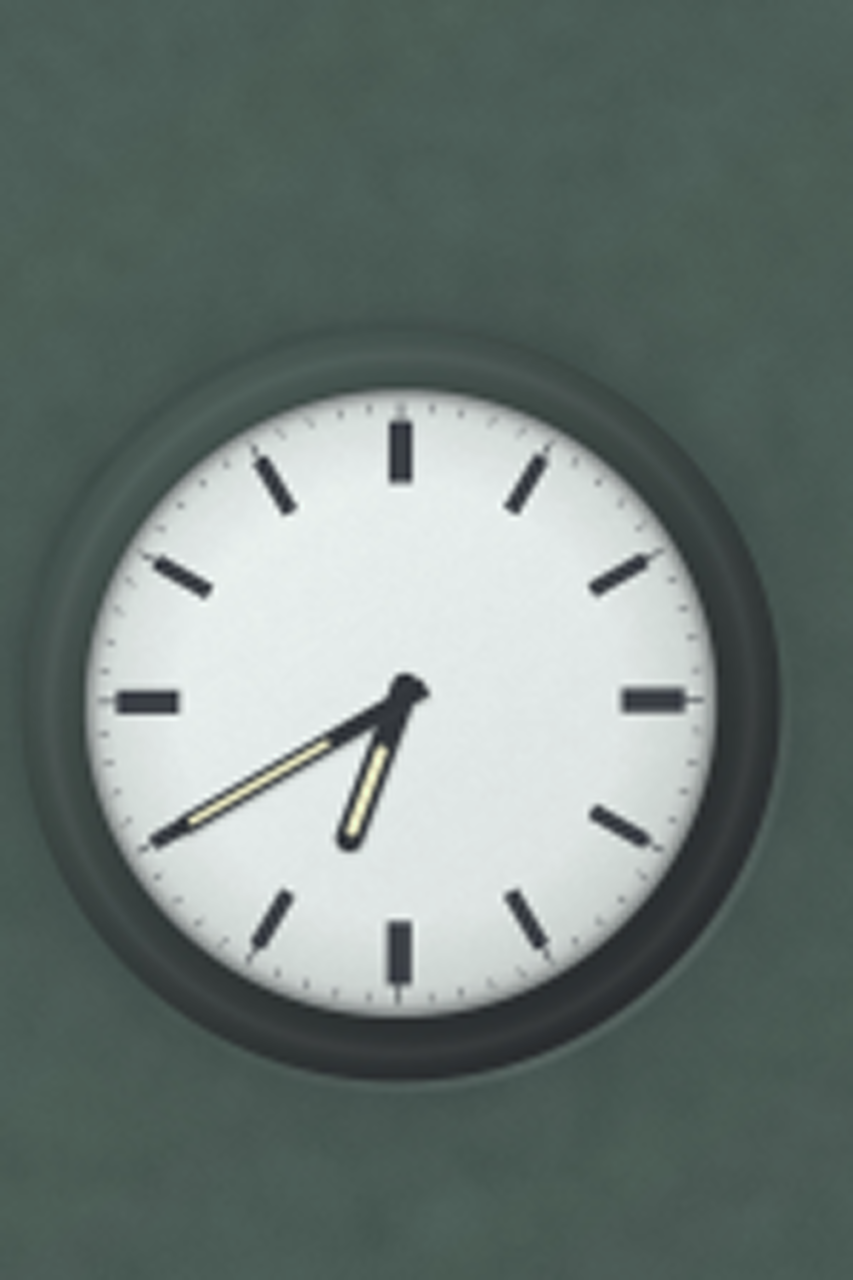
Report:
6h40
